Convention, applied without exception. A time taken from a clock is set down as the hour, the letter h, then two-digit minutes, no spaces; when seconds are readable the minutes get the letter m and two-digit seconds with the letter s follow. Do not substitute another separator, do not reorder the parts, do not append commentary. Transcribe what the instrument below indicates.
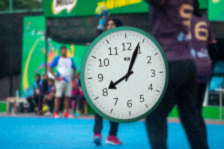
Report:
8h04
